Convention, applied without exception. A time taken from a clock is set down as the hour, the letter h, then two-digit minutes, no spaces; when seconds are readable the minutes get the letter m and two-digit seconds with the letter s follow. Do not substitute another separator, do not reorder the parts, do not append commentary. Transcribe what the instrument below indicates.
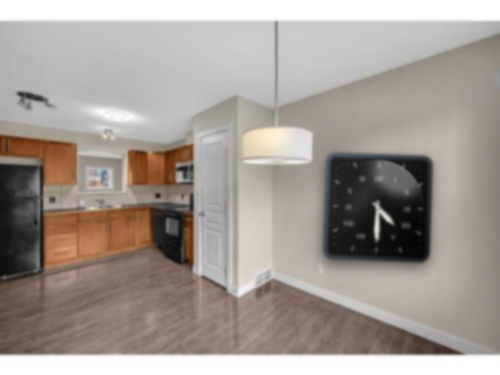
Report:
4h30
